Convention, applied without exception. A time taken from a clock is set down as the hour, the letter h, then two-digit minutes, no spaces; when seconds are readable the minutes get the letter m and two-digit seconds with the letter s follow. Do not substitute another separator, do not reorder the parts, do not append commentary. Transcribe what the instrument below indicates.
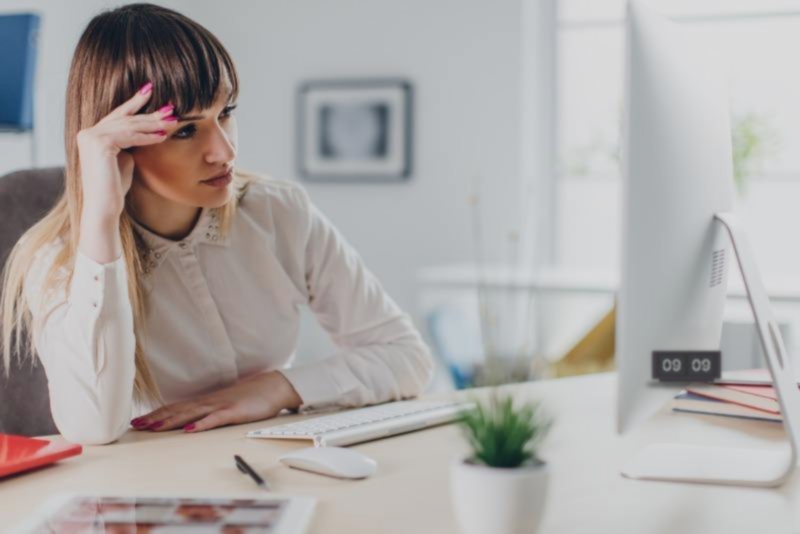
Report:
9h09
